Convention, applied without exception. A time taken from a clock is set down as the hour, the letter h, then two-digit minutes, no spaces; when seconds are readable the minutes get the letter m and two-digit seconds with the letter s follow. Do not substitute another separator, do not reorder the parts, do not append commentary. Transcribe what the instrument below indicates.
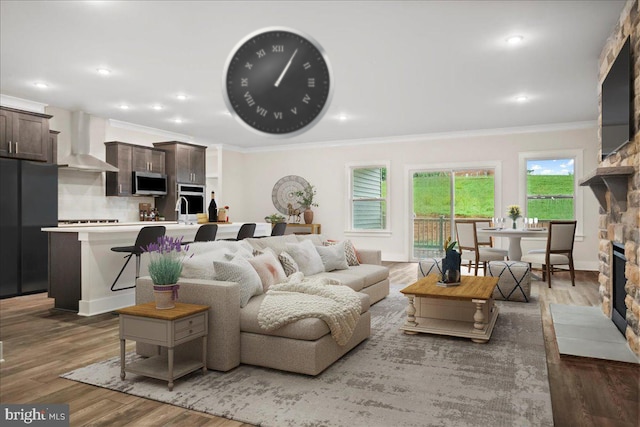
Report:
1h05
